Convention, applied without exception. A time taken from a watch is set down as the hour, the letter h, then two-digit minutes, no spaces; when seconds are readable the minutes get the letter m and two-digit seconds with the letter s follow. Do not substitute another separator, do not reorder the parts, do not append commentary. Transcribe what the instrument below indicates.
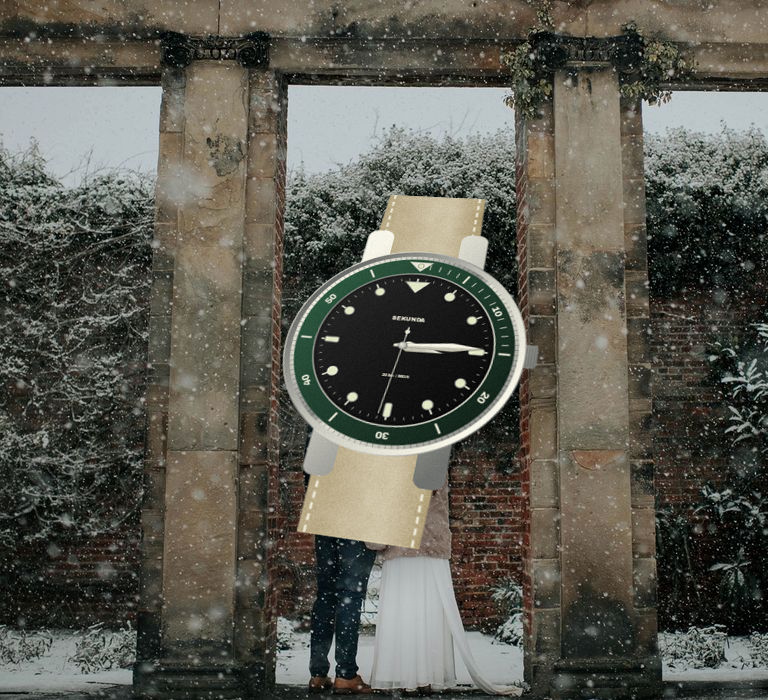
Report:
3h14m31s
